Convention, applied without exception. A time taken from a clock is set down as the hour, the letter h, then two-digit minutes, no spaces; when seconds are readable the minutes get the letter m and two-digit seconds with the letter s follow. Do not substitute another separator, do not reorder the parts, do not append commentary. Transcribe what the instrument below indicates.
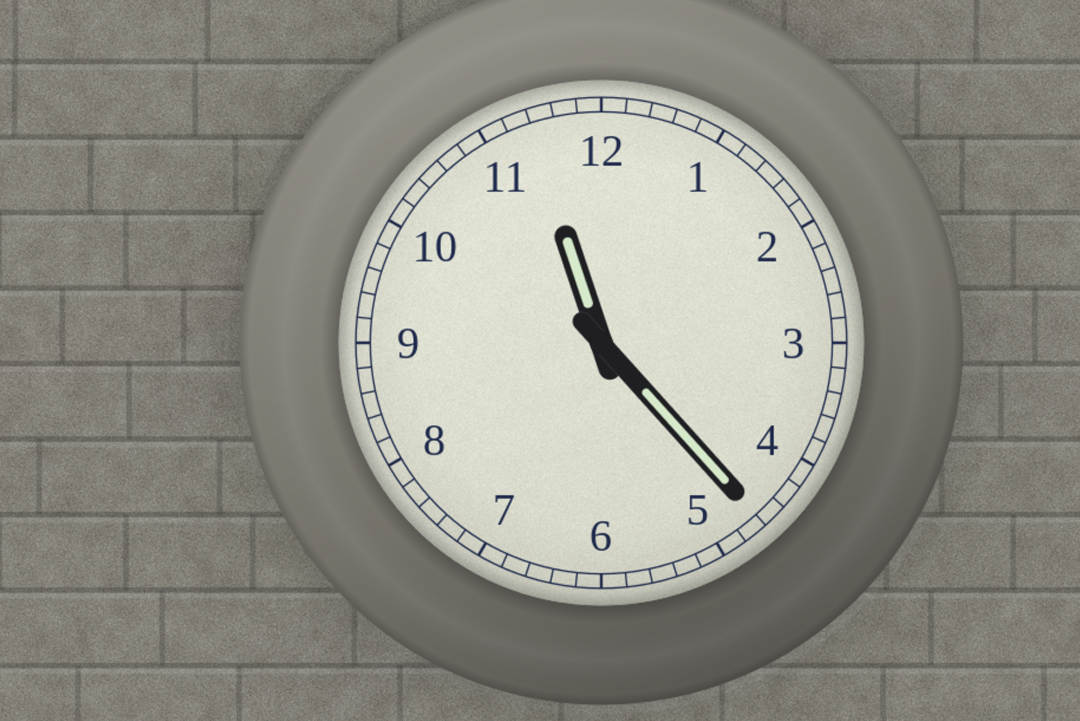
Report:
11h23
